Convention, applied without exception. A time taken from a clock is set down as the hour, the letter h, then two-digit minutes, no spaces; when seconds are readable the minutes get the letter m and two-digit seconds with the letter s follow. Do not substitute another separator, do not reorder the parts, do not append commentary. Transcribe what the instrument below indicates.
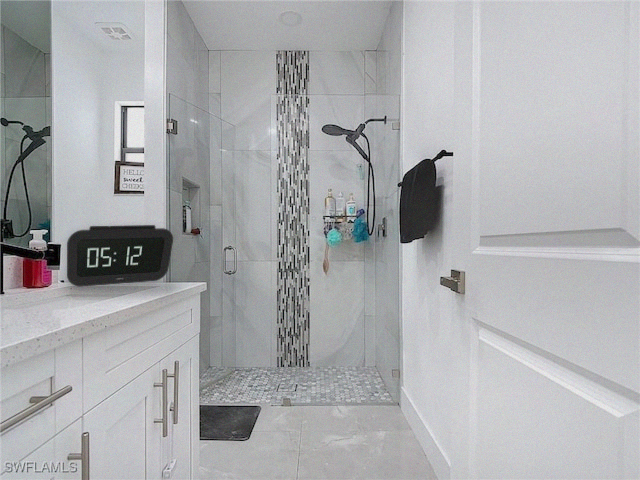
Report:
5h12
